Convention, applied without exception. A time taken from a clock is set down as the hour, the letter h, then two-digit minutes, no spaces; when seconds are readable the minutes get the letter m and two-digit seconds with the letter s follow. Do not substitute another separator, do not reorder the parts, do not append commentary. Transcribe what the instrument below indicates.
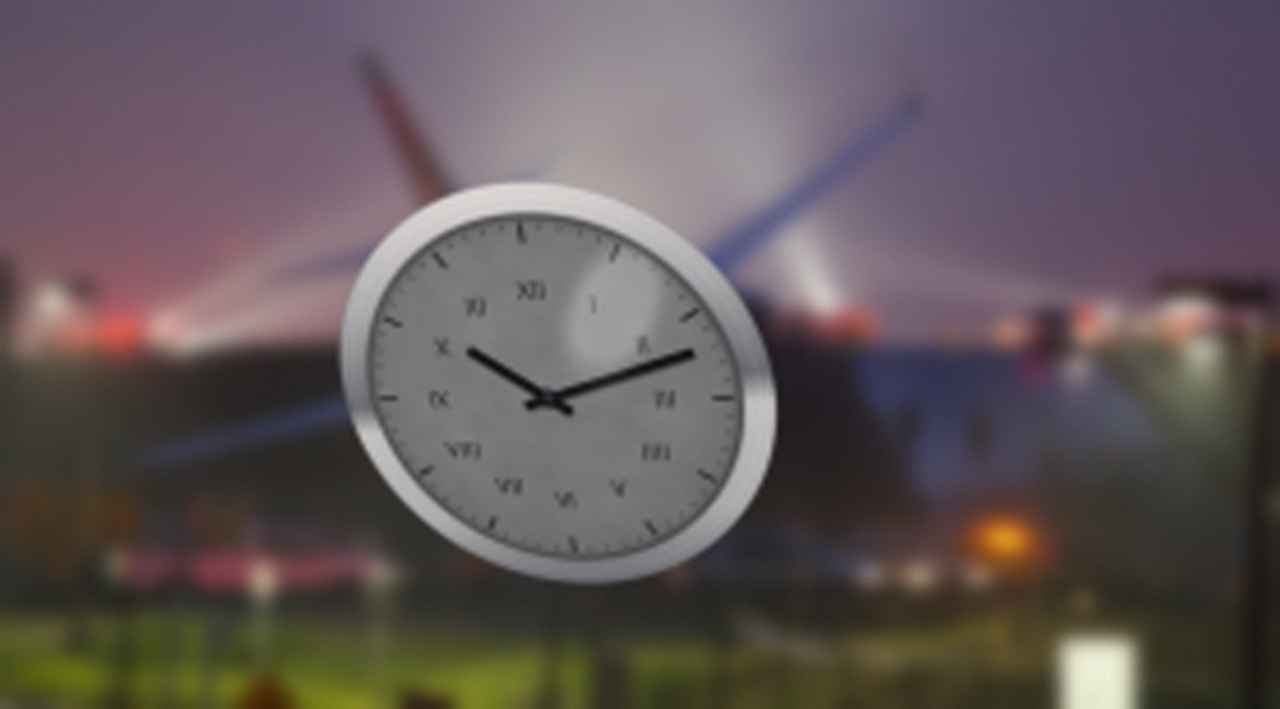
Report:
10h12
